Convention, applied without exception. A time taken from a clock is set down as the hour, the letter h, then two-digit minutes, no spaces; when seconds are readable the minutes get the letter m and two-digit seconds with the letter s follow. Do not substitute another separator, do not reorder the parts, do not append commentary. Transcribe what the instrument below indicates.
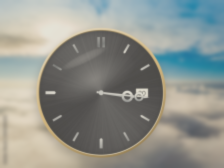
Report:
3h16
